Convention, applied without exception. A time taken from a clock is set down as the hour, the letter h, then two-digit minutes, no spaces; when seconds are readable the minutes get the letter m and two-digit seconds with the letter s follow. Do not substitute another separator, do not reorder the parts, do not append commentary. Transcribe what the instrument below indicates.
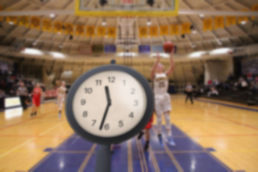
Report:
11h32
